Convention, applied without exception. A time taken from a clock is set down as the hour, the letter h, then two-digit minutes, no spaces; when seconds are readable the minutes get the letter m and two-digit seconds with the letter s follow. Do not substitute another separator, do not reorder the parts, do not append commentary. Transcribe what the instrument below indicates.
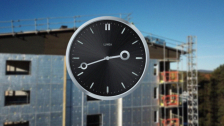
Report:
2h42
